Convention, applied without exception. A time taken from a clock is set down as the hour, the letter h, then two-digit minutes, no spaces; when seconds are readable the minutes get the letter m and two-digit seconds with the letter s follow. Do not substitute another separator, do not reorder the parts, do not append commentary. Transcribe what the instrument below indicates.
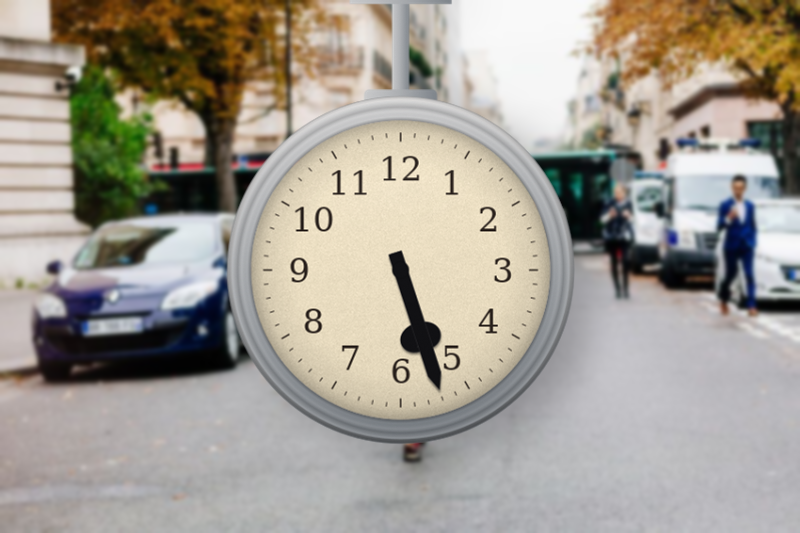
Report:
5h27
